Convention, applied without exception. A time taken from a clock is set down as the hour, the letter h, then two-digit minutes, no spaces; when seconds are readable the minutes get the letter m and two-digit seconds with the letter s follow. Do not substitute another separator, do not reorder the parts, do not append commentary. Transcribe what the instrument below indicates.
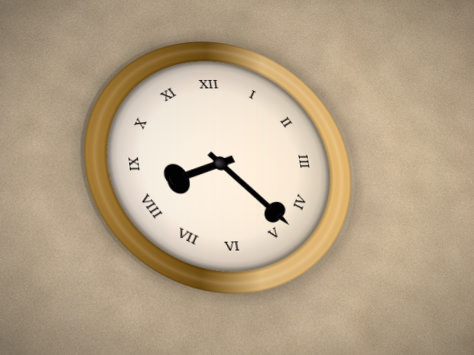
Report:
8h23
